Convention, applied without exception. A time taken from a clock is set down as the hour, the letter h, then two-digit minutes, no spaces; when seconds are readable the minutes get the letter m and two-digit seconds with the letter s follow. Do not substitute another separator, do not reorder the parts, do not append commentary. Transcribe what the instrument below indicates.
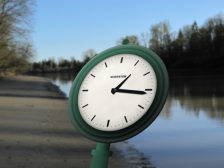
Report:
1h16
